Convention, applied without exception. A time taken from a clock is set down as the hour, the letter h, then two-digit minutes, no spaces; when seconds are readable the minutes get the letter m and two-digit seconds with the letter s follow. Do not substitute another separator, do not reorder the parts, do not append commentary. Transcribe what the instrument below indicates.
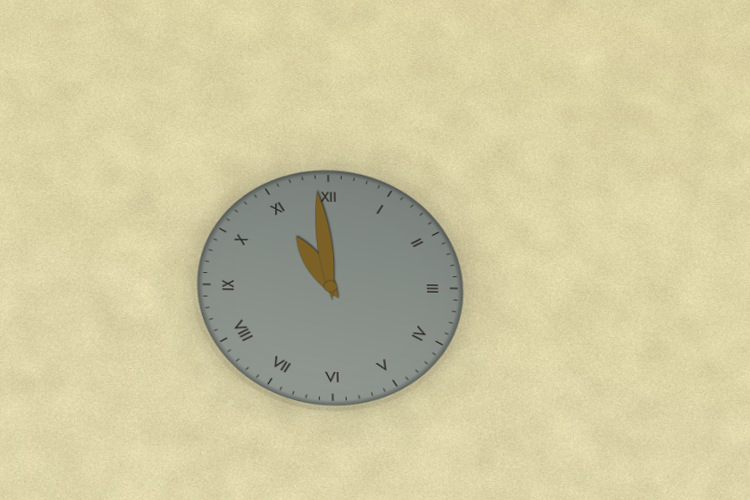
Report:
10h59
